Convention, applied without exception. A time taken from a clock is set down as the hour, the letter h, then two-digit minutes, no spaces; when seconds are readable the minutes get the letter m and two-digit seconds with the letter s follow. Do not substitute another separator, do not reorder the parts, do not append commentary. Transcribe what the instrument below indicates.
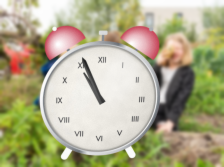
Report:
10h56
